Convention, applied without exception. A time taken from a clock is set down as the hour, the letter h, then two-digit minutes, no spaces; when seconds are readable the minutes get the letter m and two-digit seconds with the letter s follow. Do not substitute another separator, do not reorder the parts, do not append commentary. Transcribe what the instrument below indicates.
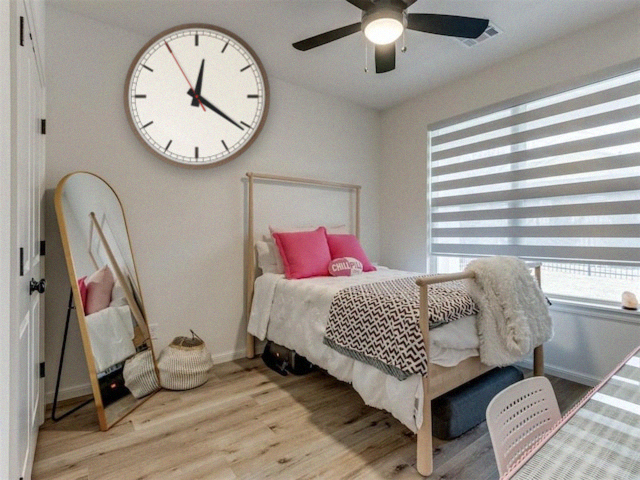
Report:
12h20m55s
